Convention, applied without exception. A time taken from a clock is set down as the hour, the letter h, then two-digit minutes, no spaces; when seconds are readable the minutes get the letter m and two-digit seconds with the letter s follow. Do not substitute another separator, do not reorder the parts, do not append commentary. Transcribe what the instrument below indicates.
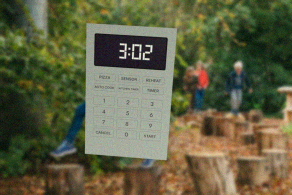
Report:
3h02
